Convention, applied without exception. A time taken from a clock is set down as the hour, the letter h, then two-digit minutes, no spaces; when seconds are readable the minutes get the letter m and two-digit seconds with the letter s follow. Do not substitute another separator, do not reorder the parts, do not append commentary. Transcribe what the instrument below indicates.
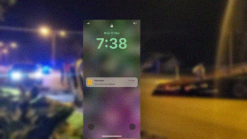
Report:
7h38
